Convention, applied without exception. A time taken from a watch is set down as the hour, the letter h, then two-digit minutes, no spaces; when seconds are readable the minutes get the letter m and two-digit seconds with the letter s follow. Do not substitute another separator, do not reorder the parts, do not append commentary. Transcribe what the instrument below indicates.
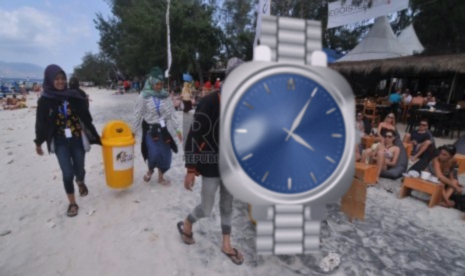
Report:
4h05
